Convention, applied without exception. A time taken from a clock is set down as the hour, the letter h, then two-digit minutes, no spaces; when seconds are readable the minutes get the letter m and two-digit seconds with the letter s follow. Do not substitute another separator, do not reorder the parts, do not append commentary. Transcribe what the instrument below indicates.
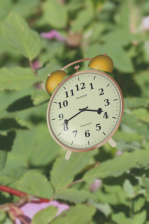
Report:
3h42
